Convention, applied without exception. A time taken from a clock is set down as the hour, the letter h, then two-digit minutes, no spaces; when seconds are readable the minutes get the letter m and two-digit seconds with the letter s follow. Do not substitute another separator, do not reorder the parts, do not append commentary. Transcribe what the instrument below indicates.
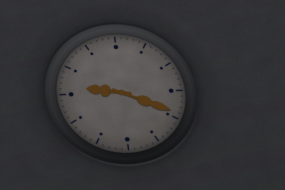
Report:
9h19
